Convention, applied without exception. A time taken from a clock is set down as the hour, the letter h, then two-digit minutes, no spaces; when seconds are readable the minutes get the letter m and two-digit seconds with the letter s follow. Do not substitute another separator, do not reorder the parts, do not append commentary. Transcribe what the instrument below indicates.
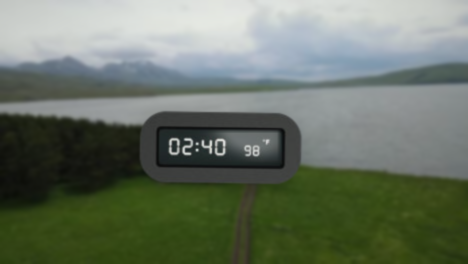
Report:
2h40
